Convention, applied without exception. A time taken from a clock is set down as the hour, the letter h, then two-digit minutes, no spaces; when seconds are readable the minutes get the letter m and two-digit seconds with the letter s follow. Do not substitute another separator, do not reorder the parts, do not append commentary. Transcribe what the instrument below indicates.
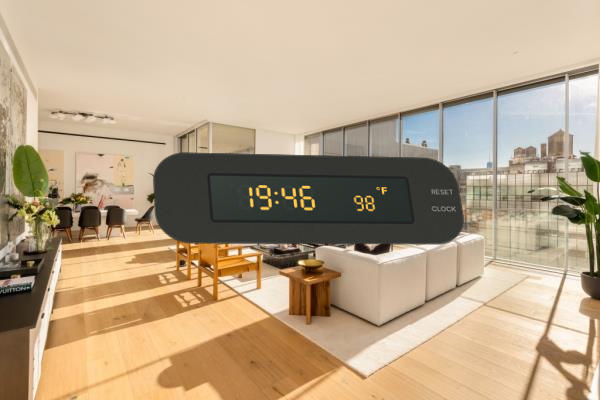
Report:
19h46
